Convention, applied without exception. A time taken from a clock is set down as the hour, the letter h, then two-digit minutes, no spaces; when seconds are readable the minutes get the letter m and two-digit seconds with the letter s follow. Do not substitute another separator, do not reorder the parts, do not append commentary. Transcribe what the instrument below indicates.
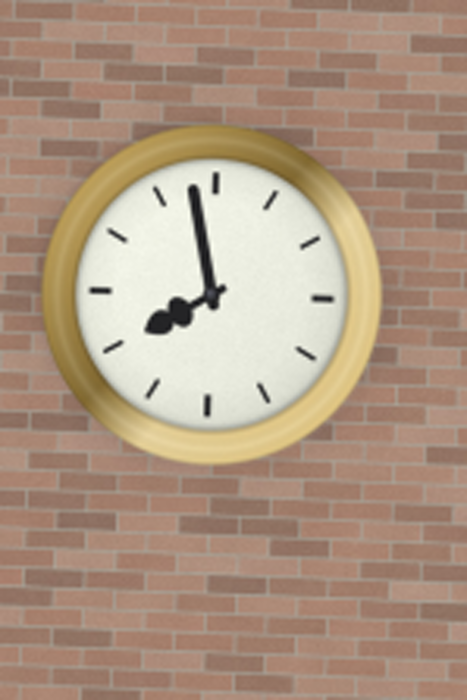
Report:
7h58
